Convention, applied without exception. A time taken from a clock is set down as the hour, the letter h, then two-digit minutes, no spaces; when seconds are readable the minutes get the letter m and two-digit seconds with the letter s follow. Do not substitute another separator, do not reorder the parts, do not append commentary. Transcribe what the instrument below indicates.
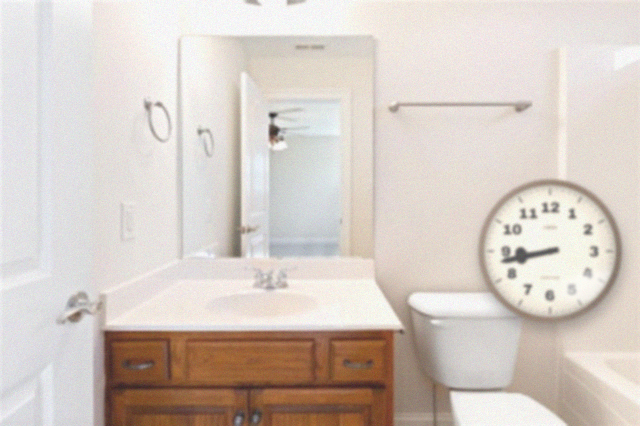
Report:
8h43
